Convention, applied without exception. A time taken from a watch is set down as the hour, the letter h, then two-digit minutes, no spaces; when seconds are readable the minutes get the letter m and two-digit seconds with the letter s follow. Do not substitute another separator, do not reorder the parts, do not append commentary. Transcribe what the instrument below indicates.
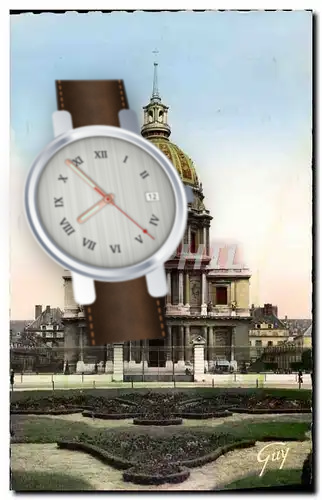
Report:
7h53m23s
